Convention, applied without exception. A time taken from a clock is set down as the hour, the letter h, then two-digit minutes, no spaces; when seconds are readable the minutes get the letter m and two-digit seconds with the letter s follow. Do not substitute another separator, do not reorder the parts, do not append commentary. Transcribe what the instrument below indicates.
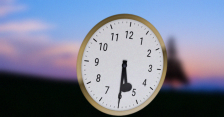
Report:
5h30
